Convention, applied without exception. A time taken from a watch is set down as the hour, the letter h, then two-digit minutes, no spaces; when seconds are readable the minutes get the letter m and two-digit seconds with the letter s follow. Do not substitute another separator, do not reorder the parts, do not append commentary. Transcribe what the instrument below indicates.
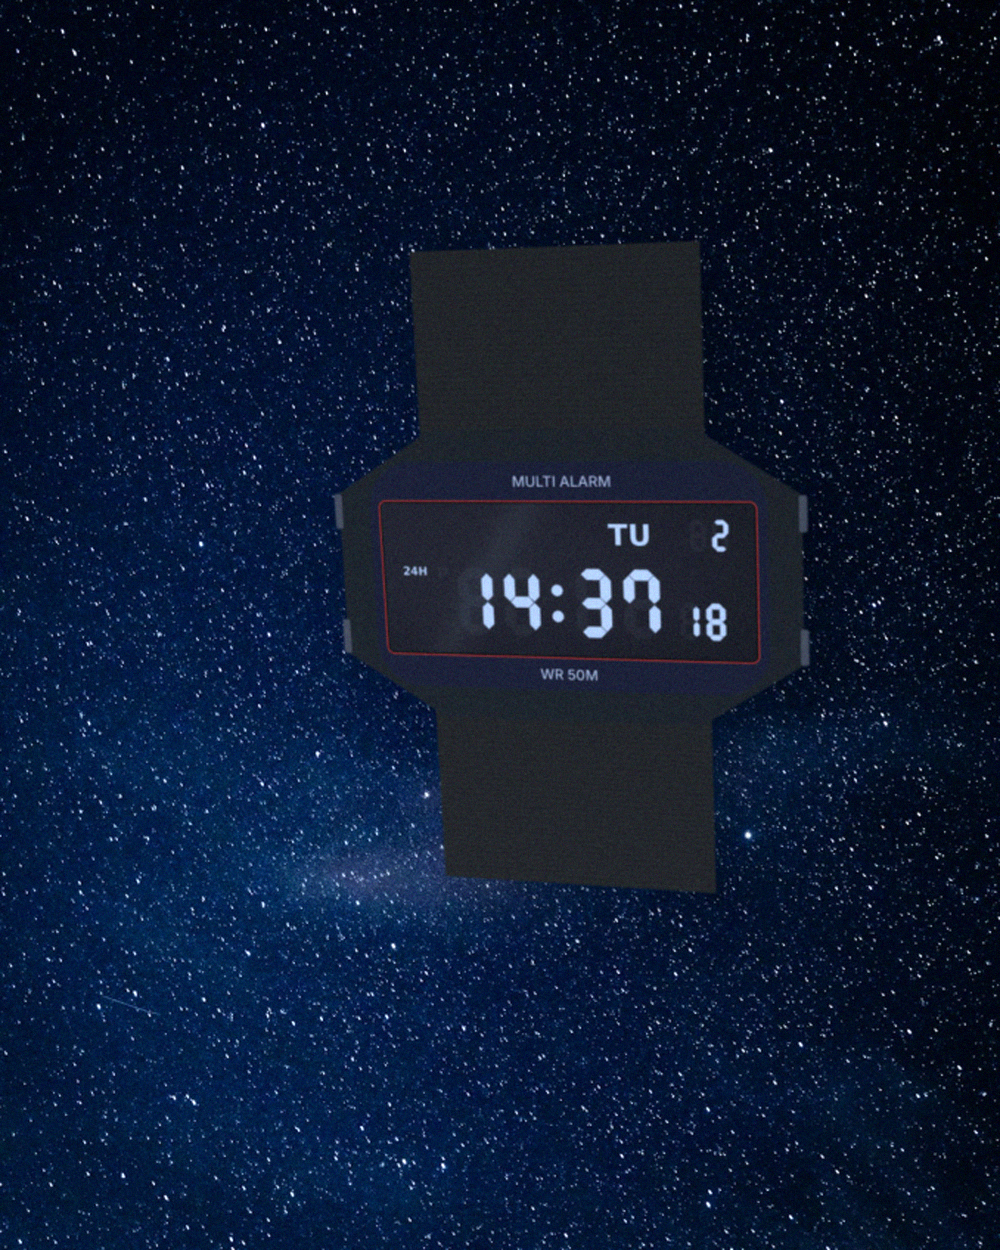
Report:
14h37m18s
